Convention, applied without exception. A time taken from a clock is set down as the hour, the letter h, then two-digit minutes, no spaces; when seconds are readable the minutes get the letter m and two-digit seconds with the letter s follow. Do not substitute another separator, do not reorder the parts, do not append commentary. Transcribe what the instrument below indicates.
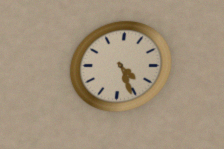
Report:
4h26
